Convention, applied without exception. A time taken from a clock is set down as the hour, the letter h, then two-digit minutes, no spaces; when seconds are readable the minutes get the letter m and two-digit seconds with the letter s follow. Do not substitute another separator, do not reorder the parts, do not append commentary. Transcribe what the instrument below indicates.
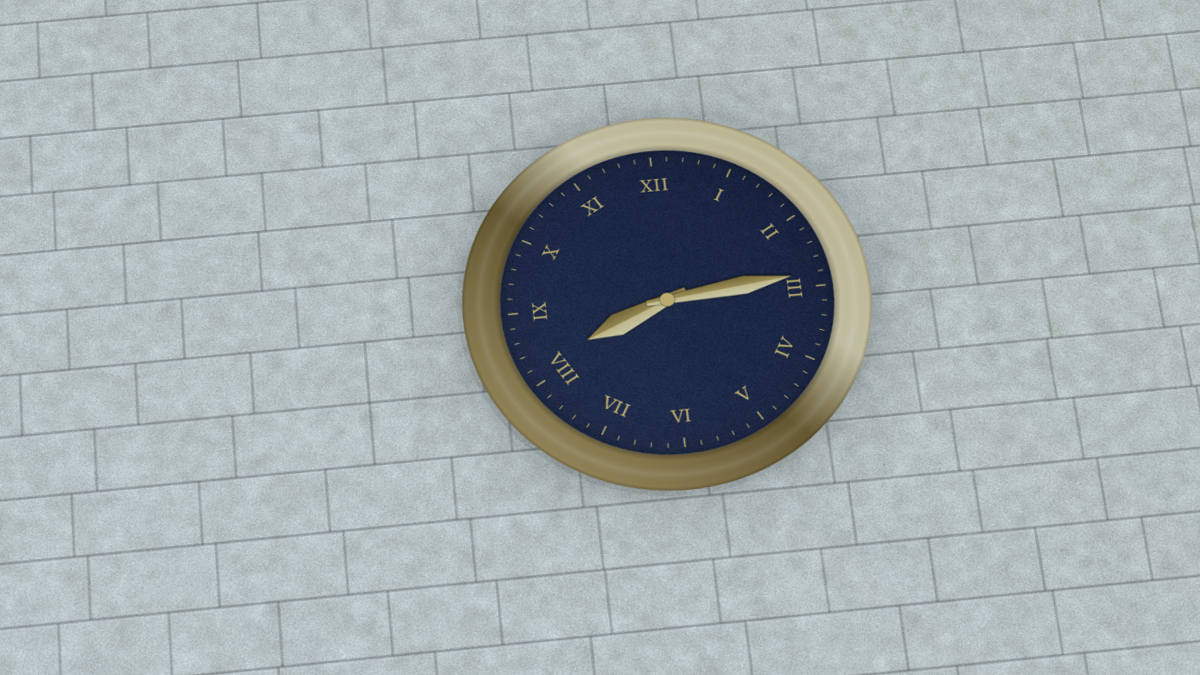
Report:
8h14
